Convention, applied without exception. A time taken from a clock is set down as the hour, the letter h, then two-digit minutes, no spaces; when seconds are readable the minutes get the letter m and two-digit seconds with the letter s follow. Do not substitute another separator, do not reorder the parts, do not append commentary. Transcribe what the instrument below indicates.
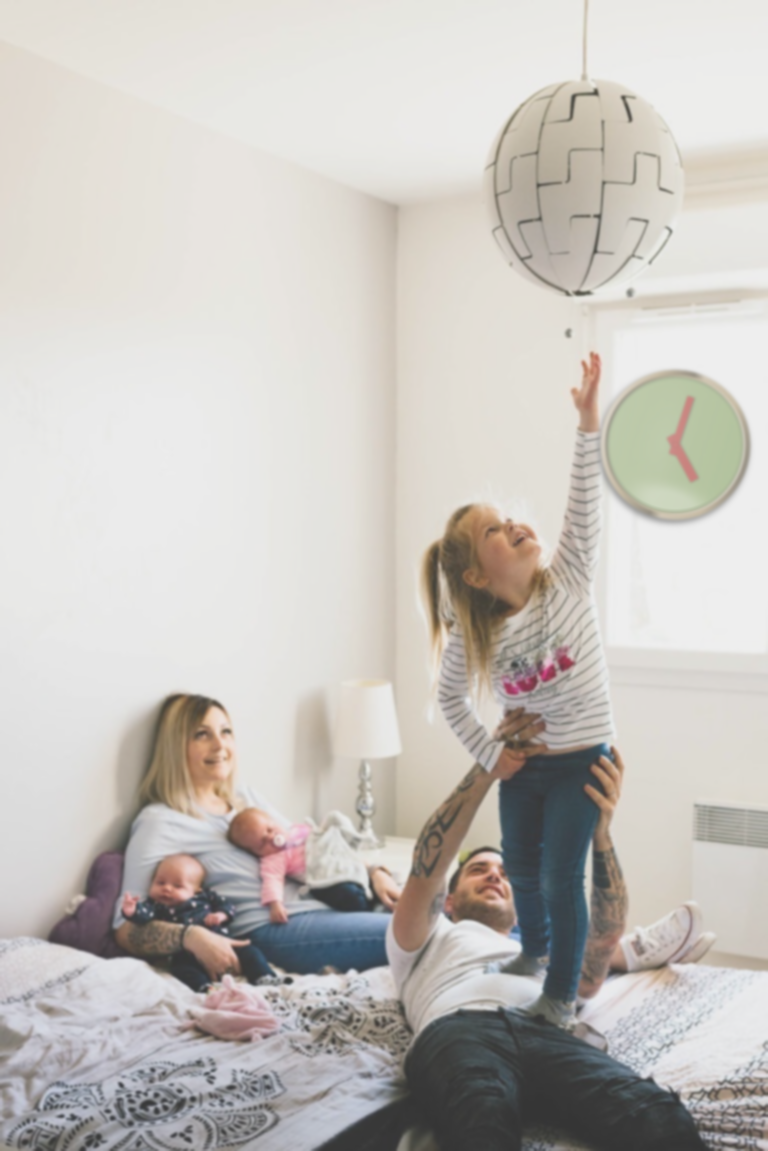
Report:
5h03
